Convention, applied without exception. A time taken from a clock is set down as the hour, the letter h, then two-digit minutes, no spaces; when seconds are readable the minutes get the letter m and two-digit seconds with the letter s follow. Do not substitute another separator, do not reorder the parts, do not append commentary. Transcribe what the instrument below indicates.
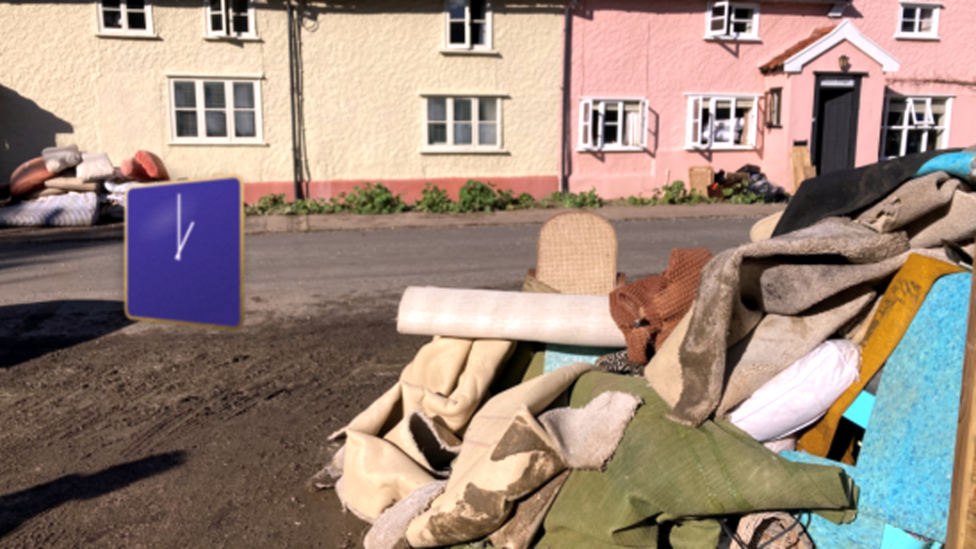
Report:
1h00
